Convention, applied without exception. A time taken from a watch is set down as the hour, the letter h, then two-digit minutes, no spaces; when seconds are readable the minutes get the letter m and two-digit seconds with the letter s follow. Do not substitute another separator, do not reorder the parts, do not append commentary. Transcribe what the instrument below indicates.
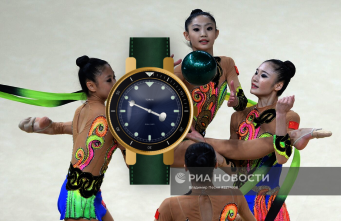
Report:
3h49
